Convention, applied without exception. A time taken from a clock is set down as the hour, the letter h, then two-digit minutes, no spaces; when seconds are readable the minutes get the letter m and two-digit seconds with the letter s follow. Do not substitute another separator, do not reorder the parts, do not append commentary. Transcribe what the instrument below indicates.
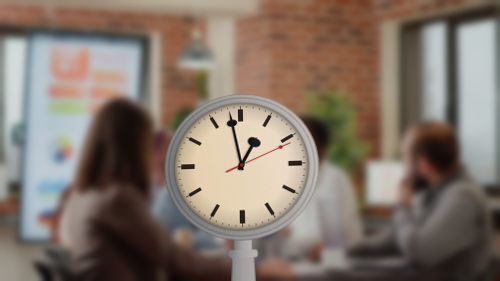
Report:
12h58m11s
